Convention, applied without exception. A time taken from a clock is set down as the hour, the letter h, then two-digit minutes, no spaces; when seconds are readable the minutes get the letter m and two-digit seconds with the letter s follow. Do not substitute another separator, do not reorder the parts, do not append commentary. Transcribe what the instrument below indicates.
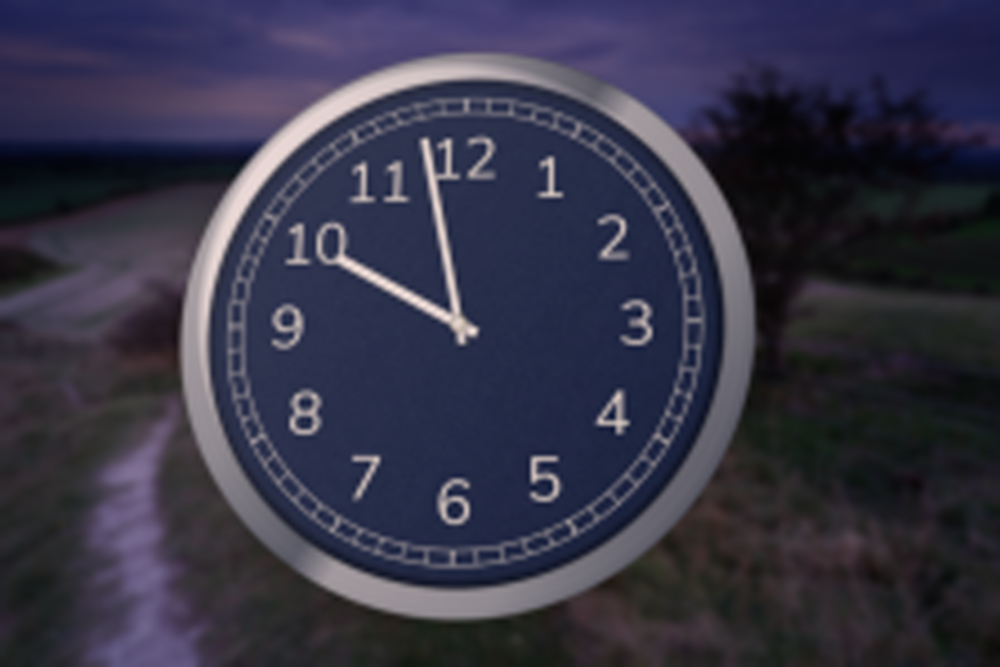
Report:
9h58
